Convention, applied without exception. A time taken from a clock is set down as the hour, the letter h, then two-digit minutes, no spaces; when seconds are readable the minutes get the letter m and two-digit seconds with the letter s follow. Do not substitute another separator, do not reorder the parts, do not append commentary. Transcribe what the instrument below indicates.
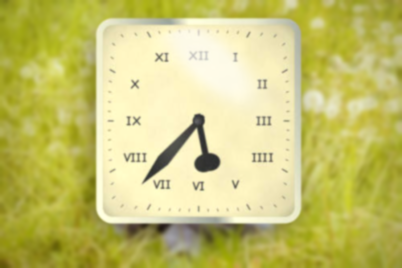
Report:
5h37
